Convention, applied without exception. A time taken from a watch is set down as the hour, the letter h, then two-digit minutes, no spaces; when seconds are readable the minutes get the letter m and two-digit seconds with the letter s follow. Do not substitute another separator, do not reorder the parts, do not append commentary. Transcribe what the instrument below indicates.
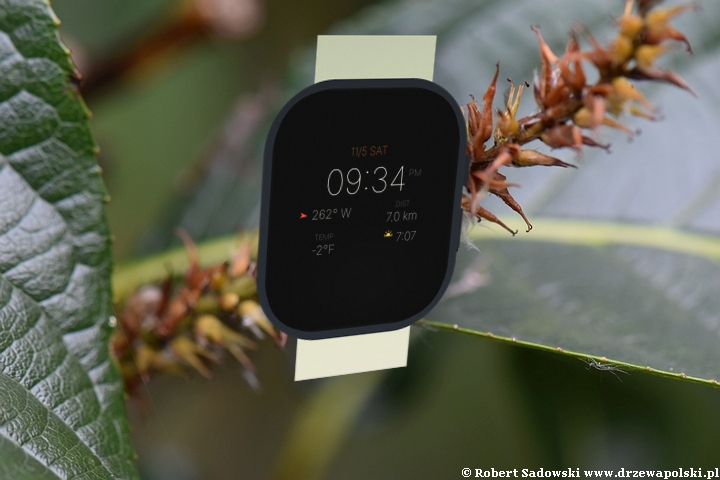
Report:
9h34
